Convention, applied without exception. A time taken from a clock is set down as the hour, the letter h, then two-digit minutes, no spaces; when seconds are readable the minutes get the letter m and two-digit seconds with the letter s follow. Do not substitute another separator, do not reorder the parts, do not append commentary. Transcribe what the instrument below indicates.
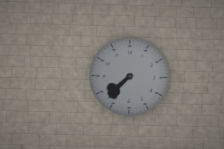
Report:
7h37
